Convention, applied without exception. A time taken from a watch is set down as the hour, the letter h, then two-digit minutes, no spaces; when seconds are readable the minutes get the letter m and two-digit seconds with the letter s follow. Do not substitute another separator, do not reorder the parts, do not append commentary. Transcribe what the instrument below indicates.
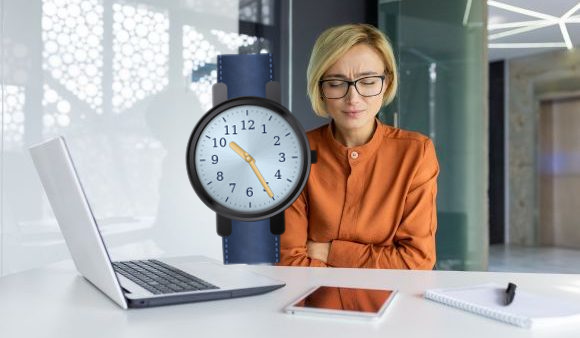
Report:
10h25
